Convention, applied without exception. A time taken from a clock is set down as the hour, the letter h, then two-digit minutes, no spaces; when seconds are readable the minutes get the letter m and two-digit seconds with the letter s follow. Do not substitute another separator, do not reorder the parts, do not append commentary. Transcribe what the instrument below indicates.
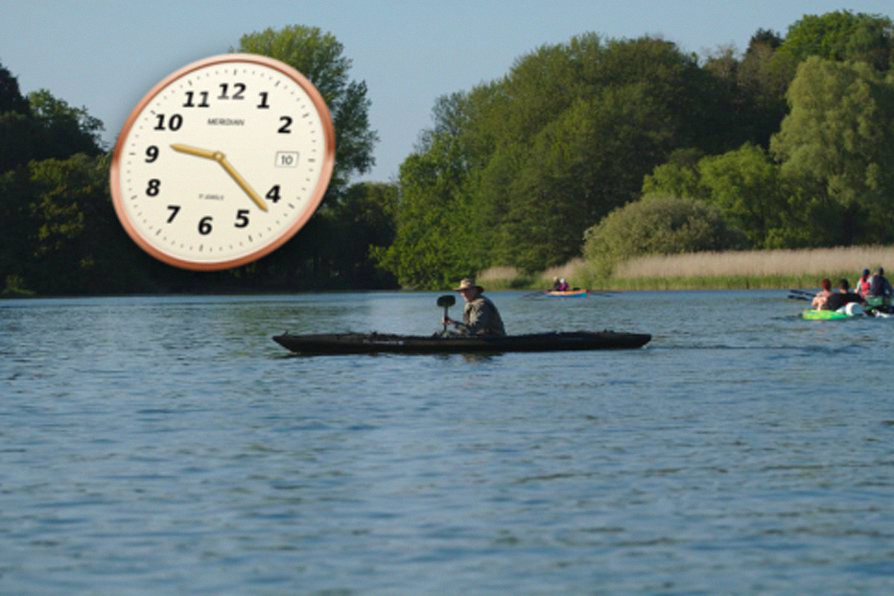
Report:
9h22
